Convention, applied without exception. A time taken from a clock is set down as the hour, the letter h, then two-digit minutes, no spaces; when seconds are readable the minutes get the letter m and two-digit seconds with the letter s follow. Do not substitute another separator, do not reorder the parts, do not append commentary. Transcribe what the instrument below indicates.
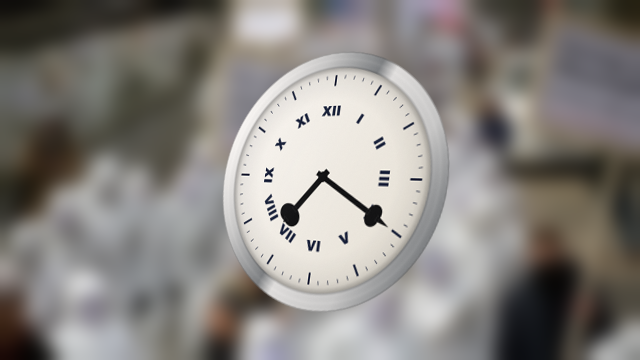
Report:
7h20
